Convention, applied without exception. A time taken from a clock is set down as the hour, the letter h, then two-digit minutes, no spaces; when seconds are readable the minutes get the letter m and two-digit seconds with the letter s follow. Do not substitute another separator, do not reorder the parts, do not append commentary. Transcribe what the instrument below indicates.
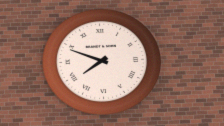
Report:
7h49
